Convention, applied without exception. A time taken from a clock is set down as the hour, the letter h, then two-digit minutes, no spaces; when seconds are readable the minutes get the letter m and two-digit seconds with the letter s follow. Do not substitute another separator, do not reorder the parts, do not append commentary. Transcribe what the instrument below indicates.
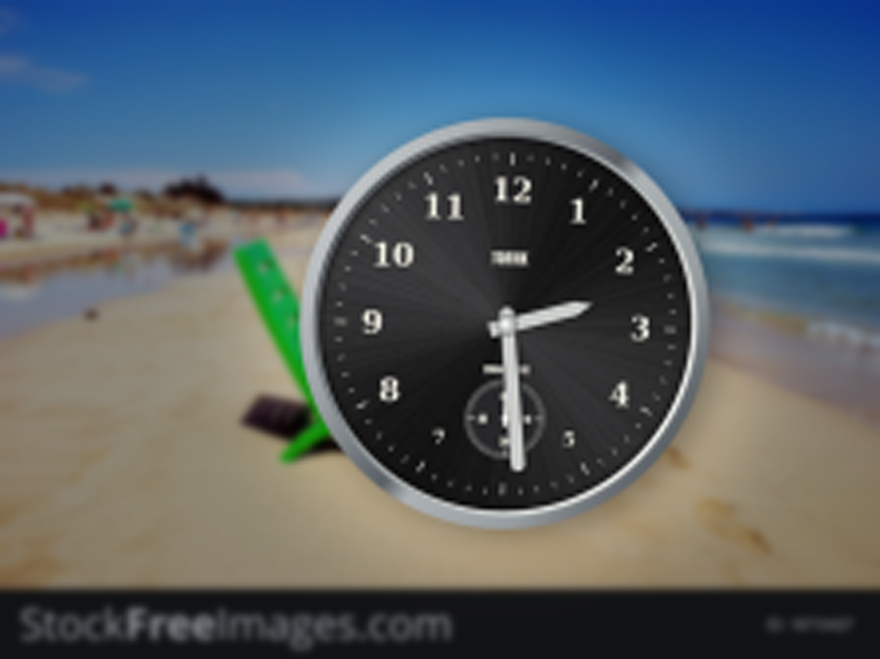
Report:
2h29
